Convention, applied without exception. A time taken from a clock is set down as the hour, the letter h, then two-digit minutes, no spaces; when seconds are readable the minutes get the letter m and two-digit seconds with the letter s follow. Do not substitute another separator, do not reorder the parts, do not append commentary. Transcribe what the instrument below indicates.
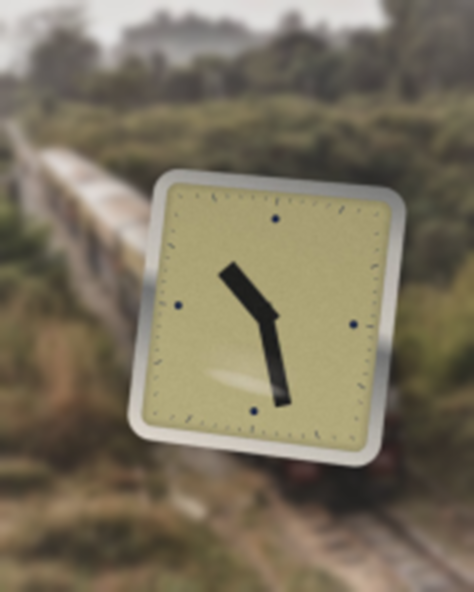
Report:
10h27
